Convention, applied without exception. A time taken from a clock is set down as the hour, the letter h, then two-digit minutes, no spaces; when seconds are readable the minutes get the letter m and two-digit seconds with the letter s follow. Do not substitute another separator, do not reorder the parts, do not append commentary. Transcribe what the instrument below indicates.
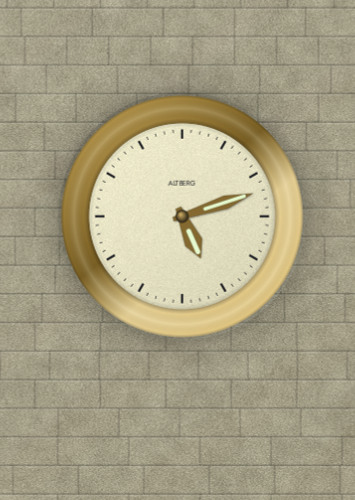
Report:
5h12
